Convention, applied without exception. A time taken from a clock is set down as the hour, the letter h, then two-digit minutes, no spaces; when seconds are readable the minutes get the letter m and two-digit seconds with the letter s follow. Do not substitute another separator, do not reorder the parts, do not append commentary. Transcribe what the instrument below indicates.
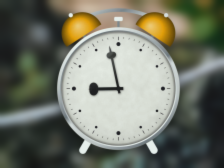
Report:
8h58
